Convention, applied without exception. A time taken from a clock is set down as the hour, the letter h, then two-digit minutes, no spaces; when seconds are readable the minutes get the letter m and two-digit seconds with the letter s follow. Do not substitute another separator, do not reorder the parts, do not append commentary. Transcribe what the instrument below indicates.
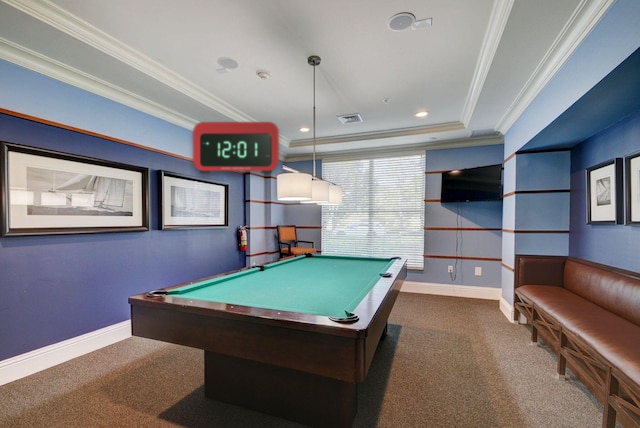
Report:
12h01
